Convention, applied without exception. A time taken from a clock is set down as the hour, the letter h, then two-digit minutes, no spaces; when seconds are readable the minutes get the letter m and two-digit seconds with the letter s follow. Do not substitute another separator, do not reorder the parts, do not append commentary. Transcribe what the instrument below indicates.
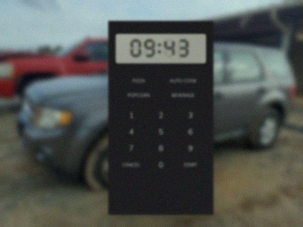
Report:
9h43
